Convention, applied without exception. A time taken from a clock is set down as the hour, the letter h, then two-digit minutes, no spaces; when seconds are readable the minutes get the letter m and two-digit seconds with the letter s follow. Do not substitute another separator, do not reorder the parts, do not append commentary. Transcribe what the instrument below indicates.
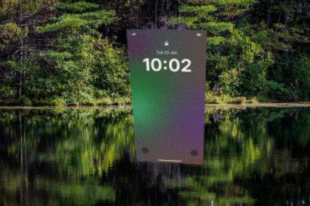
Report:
10h02
